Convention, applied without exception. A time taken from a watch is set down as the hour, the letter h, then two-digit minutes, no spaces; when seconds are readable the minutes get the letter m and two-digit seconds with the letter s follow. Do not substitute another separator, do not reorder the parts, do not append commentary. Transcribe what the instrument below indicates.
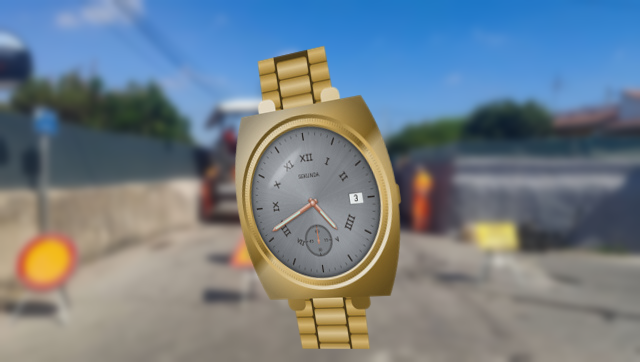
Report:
4h41
